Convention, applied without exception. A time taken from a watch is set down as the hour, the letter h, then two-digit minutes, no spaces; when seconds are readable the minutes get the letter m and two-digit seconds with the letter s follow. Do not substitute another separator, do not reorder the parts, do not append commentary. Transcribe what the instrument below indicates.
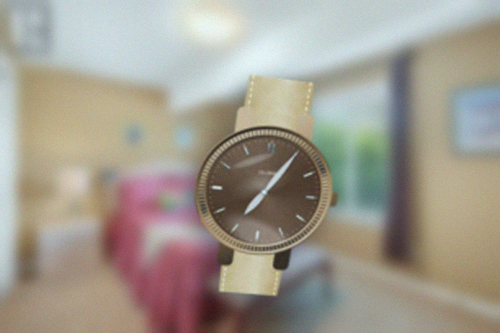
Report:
7h05
